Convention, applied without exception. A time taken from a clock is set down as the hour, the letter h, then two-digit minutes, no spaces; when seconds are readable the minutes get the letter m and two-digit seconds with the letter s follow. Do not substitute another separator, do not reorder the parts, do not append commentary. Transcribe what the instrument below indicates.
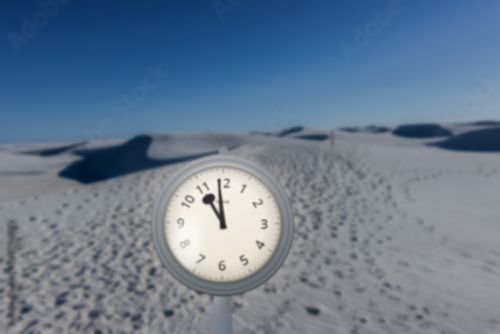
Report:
10h59
